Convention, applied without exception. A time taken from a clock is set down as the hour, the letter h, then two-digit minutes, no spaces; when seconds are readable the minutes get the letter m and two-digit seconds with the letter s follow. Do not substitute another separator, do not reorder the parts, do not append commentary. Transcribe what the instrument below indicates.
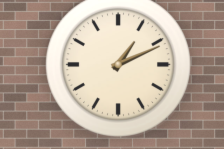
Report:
1h11
